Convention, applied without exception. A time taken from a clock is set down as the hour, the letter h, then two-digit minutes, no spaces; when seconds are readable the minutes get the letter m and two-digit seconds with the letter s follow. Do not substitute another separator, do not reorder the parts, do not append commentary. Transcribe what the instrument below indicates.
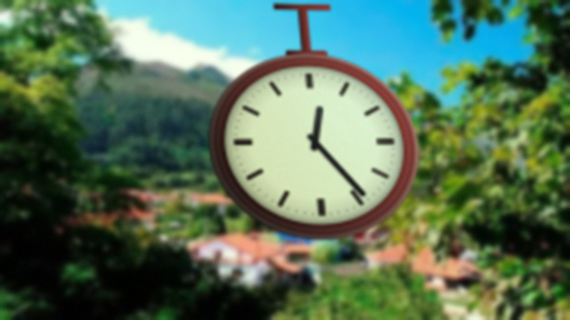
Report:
12h24
